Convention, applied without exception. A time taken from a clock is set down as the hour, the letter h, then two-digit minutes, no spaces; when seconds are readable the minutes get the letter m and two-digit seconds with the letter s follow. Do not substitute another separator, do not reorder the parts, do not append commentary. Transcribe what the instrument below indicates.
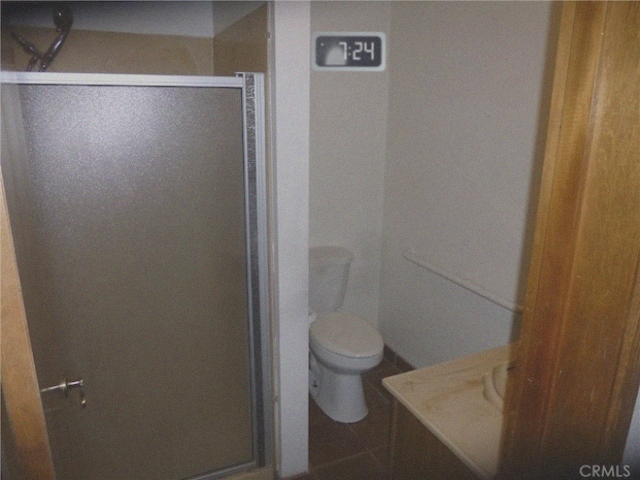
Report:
7h24
